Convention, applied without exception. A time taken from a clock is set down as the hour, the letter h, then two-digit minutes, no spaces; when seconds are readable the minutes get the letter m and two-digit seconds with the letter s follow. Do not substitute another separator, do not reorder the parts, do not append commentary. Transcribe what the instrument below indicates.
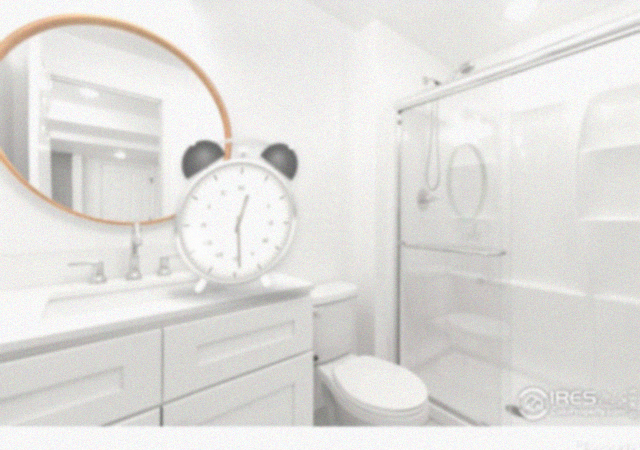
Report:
12h29
